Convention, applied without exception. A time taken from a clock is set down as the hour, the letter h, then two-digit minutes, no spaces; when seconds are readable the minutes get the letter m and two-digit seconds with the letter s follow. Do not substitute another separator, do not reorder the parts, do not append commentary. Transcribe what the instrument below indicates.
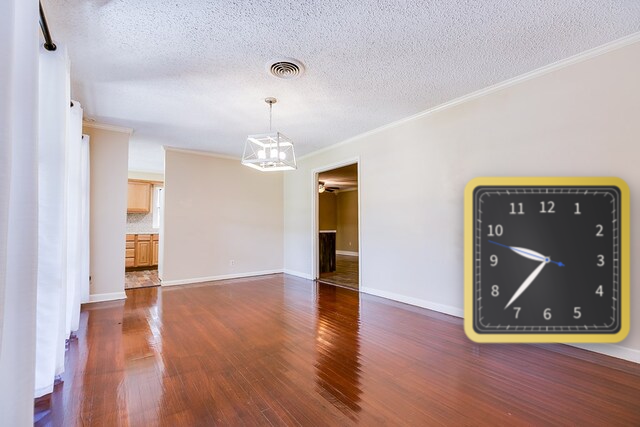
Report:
9h36m48s
